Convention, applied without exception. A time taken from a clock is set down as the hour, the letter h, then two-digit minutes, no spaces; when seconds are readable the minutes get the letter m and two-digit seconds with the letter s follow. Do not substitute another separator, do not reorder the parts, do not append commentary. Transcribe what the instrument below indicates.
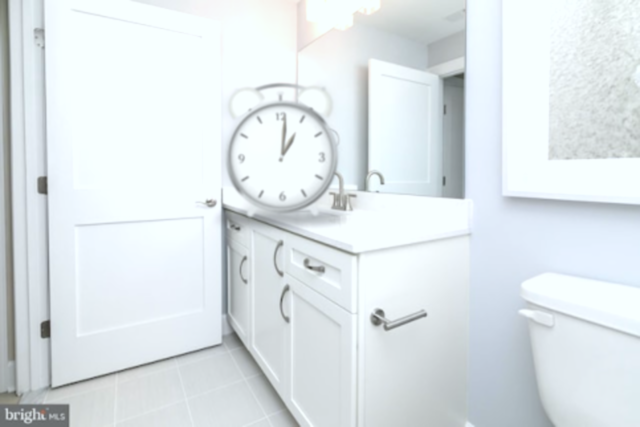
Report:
1h01
